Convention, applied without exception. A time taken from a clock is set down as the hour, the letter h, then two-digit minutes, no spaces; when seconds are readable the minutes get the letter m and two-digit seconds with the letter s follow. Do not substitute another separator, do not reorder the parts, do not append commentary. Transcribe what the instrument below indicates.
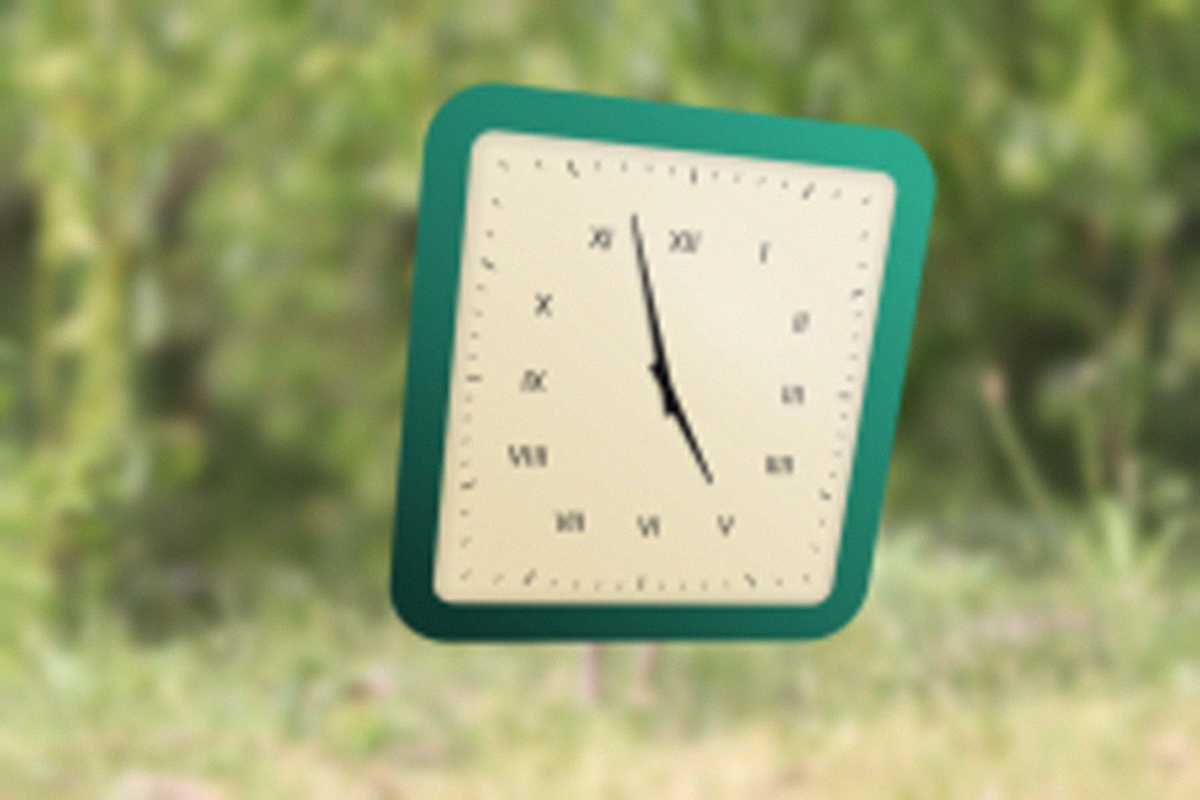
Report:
4h57
